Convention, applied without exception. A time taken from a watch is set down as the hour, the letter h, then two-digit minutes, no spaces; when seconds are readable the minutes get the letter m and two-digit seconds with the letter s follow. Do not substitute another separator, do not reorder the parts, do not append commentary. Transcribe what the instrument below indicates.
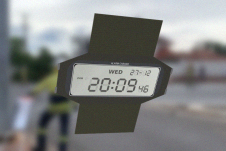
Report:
20h09m46s
